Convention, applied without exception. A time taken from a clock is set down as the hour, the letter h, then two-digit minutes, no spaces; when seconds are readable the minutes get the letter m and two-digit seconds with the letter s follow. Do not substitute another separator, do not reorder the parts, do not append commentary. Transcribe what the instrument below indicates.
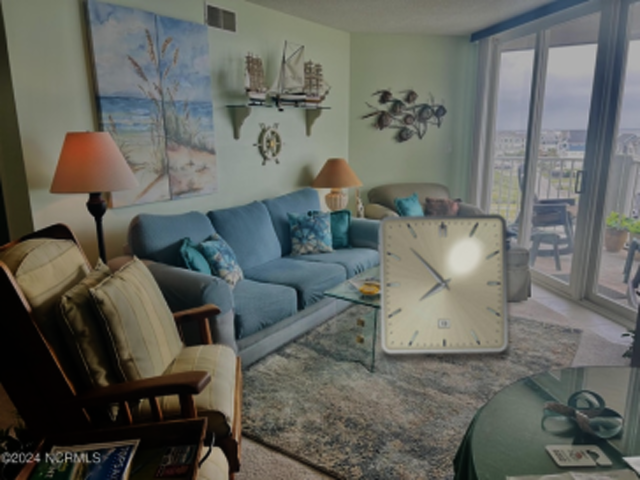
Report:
7h53
